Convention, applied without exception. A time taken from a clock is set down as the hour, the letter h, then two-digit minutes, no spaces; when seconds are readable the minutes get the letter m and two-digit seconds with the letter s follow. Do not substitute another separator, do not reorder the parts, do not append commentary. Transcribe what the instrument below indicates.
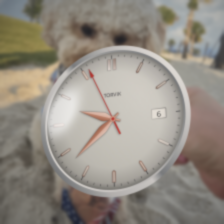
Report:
9h37m56s
